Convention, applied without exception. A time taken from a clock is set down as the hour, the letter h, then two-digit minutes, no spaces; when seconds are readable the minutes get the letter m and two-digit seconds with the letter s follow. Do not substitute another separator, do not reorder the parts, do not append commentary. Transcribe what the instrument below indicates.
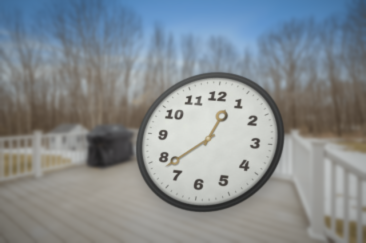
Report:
12h38
